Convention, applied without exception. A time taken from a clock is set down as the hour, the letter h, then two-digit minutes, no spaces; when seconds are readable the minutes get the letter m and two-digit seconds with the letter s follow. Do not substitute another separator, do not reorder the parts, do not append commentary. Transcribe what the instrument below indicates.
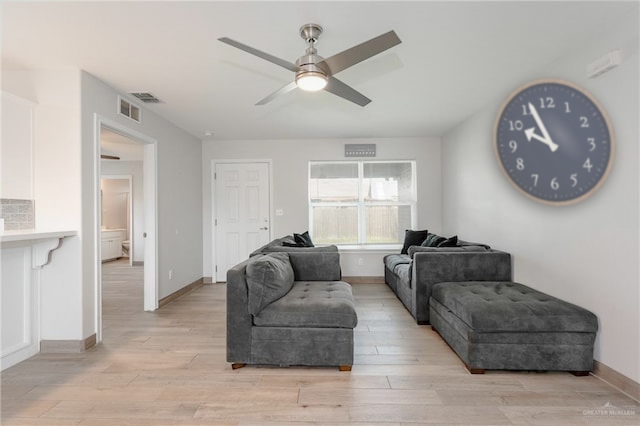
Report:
9h56
